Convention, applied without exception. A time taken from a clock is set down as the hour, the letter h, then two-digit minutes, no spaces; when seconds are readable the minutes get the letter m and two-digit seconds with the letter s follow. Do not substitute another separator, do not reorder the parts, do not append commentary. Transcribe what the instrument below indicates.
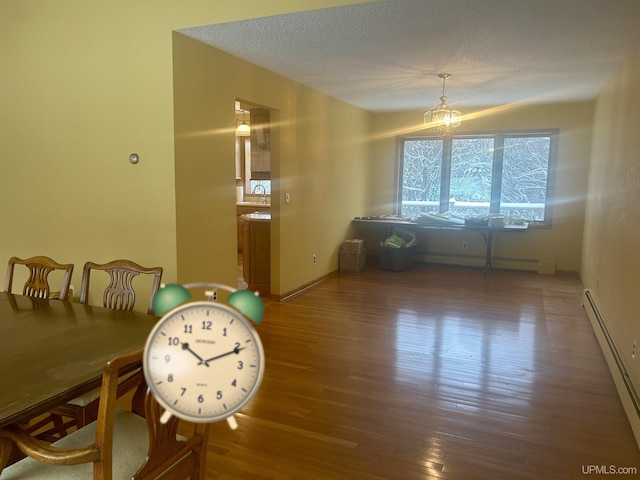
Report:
10h11
